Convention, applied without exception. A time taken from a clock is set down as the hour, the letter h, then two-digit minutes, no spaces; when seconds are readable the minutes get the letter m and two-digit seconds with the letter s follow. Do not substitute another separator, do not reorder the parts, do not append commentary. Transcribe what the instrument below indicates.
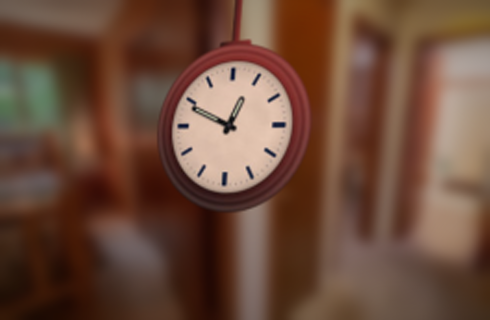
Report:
12h49
